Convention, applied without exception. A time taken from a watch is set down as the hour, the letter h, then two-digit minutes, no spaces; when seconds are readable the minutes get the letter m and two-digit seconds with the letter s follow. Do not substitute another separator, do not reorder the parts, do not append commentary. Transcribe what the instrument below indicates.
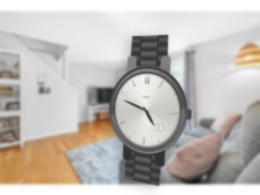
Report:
4h48
